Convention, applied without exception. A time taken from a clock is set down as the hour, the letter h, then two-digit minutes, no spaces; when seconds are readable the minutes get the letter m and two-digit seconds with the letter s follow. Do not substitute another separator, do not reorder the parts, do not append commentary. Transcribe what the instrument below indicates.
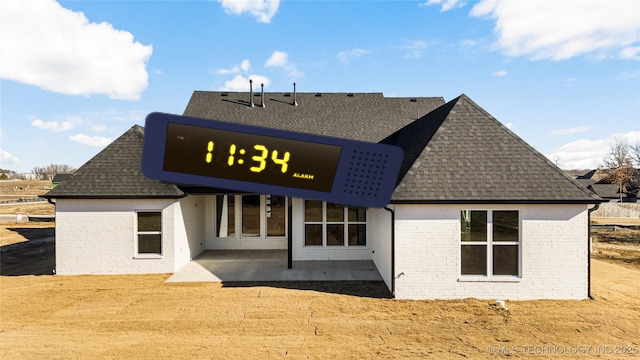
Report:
11h34
